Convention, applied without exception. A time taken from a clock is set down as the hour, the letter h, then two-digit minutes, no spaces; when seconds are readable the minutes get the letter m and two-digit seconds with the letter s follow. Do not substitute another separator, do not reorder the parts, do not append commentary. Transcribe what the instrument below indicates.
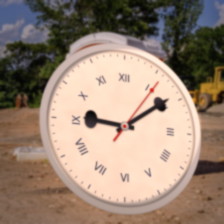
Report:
9h09m06s
